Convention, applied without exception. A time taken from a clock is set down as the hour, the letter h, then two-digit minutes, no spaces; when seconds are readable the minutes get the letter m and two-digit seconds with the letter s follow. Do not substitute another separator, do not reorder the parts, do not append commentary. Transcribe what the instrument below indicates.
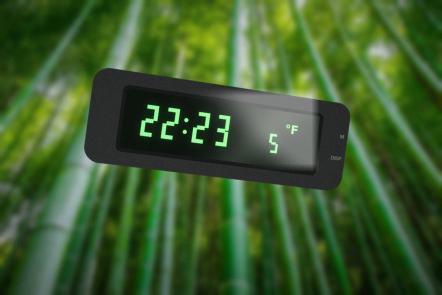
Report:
22h23
